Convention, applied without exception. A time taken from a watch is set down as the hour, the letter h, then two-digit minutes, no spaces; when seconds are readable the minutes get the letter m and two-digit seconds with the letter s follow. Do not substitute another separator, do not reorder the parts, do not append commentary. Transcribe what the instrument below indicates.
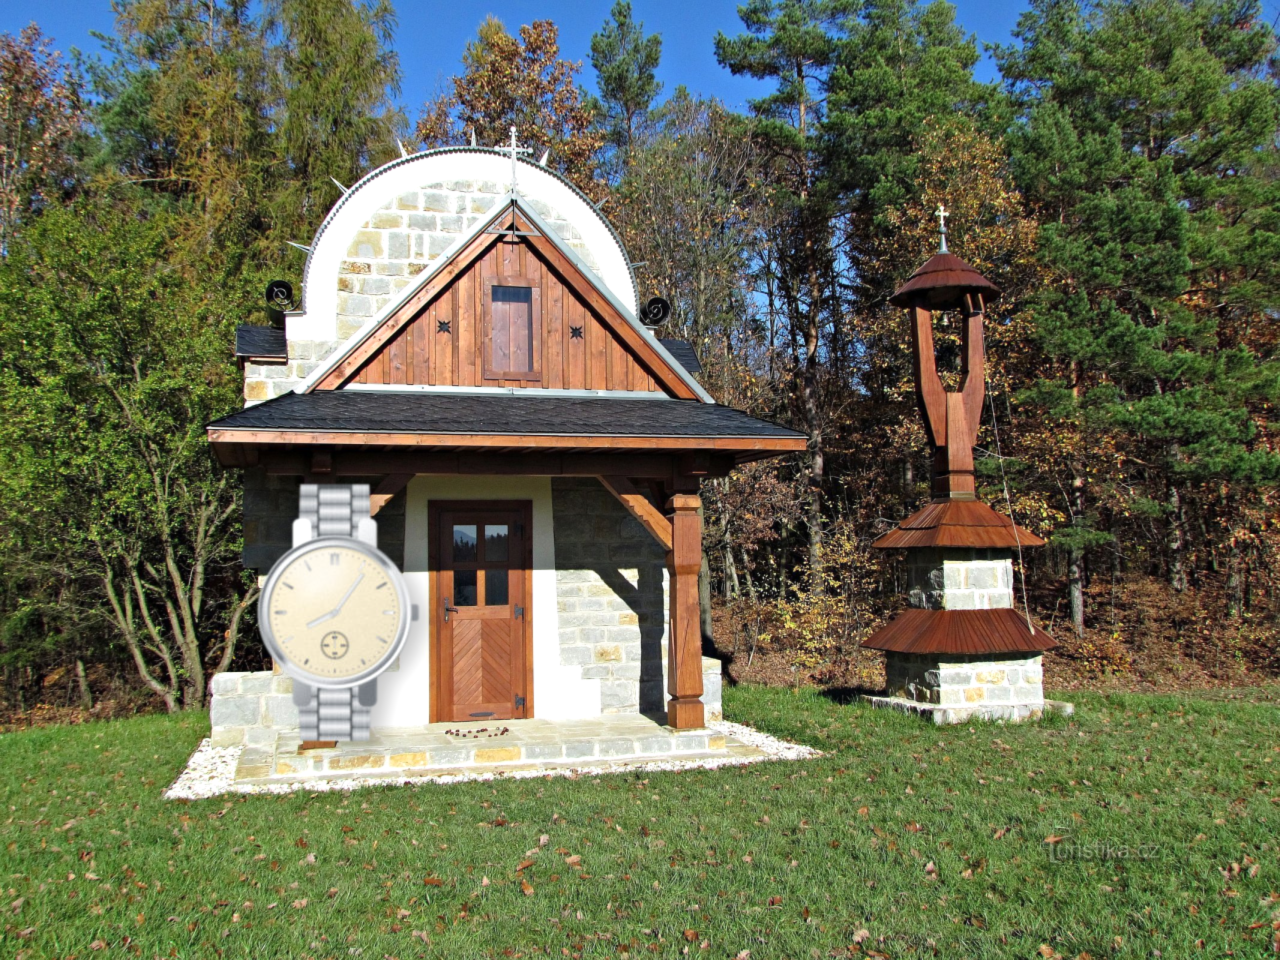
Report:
8h06
